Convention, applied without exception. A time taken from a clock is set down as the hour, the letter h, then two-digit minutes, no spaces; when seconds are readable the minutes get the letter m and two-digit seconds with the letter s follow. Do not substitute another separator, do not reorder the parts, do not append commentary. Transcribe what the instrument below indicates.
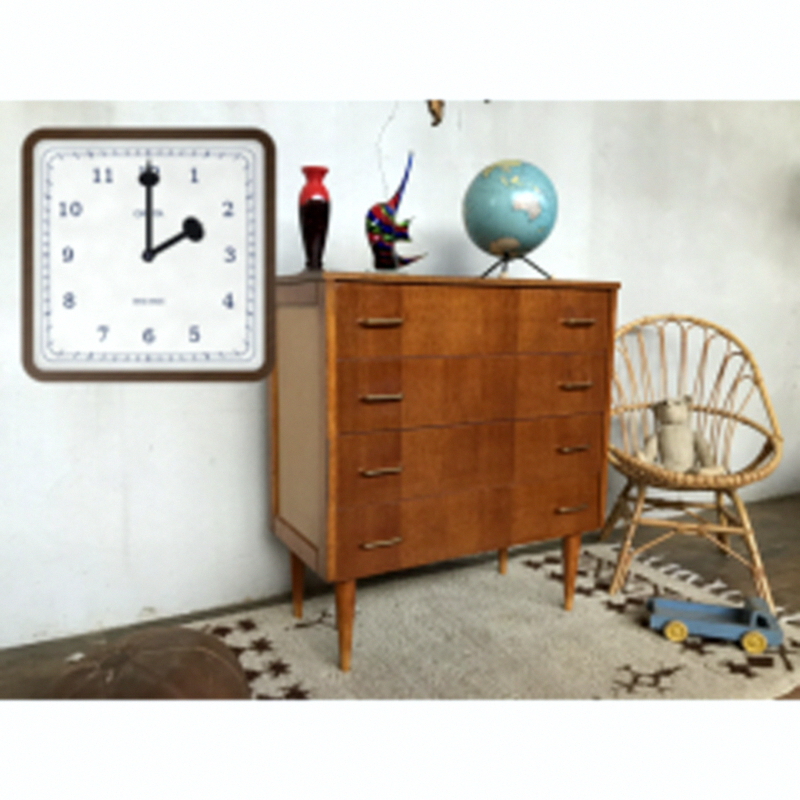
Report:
2h00
